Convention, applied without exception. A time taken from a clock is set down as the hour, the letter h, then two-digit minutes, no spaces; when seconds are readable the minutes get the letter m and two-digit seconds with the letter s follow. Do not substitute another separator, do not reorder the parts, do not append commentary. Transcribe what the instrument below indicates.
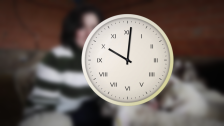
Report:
10h01
